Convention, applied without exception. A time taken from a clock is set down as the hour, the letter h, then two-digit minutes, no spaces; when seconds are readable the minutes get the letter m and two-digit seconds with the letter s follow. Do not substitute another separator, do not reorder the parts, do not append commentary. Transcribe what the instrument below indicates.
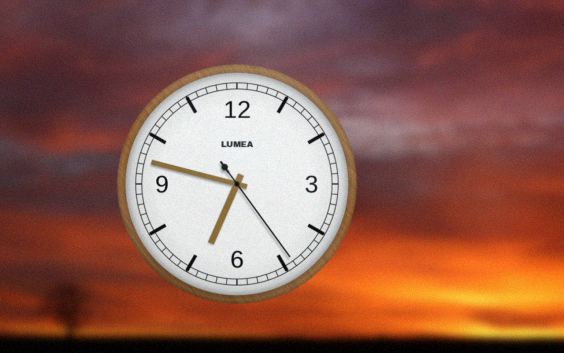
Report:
6h47m24s
